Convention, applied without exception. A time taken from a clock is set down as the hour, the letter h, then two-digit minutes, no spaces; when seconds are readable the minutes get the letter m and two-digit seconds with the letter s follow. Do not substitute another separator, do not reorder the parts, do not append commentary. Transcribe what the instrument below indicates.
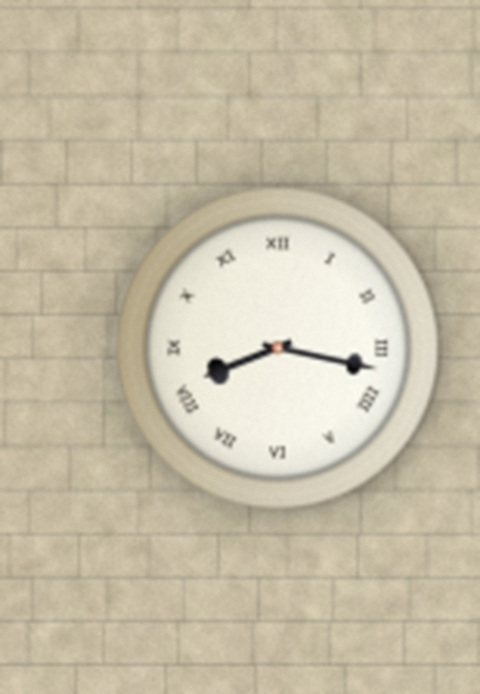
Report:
8h17
